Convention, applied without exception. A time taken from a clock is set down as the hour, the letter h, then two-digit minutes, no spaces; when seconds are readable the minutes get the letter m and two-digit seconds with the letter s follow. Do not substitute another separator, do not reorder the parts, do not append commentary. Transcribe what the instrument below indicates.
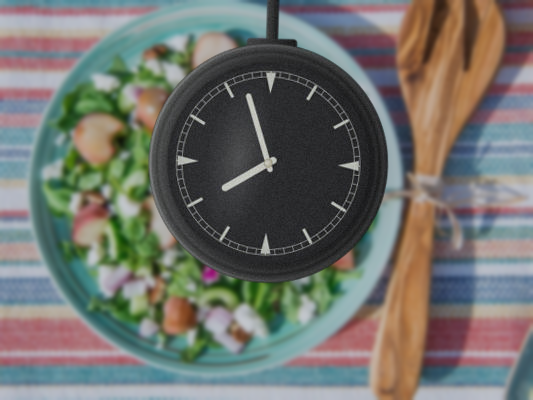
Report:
7h57
